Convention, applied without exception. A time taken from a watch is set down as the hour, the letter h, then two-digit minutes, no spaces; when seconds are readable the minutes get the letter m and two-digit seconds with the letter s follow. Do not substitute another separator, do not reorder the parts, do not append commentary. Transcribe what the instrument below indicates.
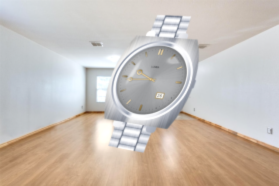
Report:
9h44
